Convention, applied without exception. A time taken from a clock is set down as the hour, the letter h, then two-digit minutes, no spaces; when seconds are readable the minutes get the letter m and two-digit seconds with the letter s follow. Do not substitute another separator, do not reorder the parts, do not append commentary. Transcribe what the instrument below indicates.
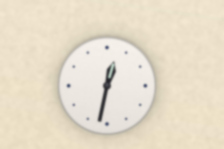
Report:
12h32
